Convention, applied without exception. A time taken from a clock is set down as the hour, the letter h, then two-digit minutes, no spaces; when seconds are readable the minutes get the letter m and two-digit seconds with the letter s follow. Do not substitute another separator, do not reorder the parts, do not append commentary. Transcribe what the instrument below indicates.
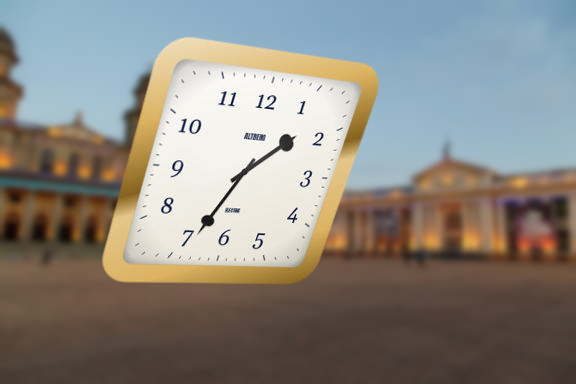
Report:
1h34
